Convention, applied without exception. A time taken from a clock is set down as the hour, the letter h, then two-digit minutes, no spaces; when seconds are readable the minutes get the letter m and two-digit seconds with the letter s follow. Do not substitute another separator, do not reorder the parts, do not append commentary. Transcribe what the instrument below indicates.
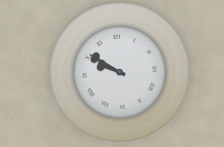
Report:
9h51
